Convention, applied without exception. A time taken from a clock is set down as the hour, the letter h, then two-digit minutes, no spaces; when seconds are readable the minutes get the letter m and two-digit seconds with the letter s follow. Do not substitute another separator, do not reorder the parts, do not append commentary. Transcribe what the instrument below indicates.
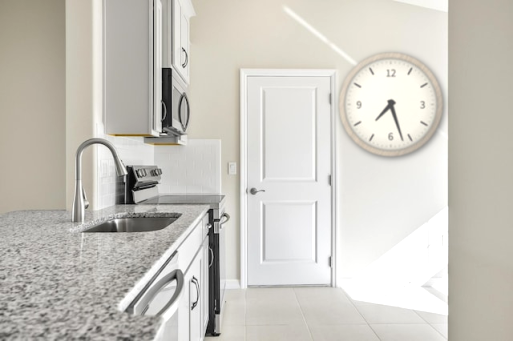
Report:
7h27
